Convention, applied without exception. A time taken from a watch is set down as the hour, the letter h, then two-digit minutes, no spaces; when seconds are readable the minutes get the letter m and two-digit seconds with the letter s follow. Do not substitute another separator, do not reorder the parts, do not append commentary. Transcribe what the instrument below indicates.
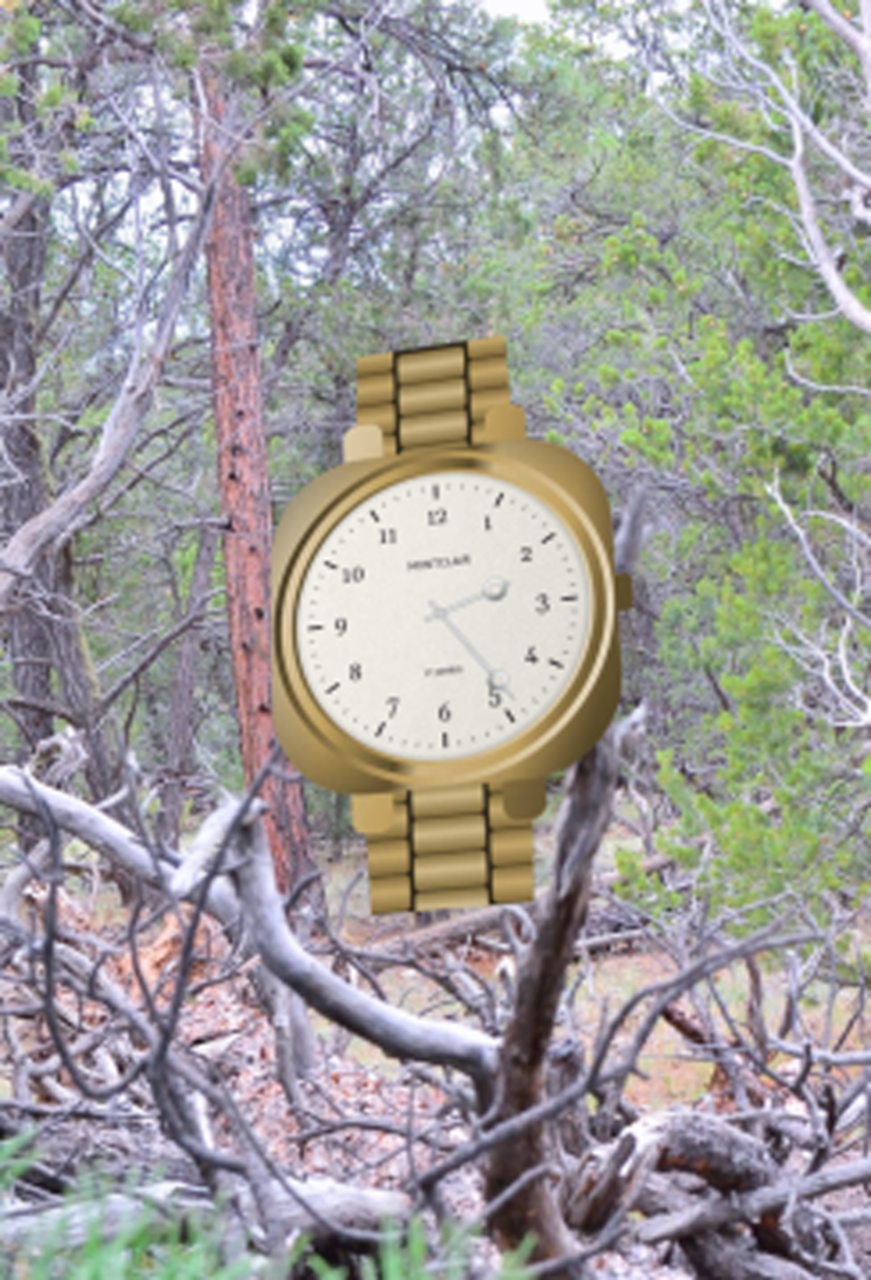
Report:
2h24
